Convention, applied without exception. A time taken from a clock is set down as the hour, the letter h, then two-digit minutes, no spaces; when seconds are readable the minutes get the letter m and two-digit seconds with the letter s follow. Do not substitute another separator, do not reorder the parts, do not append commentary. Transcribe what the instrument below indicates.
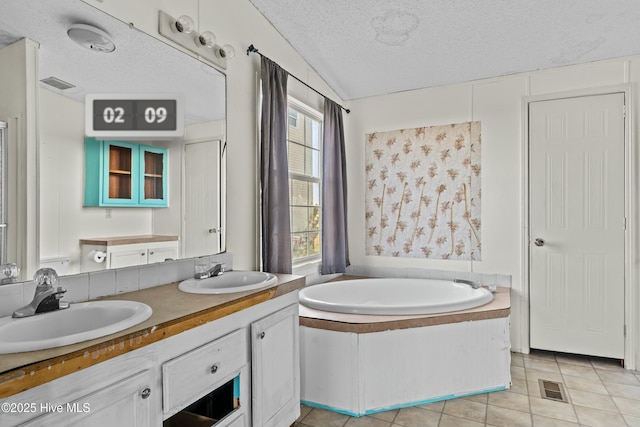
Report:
2h09
